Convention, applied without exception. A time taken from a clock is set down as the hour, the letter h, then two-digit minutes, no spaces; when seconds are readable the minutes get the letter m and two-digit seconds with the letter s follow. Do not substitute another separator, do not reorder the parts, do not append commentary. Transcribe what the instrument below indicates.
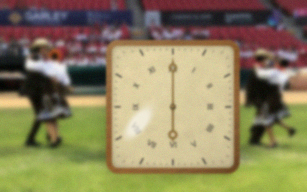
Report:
6h00
